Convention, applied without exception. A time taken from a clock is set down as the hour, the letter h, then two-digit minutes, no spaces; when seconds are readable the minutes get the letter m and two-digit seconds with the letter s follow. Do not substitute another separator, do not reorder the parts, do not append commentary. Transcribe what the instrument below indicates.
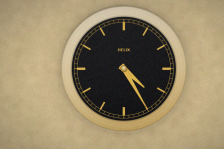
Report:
4h25
